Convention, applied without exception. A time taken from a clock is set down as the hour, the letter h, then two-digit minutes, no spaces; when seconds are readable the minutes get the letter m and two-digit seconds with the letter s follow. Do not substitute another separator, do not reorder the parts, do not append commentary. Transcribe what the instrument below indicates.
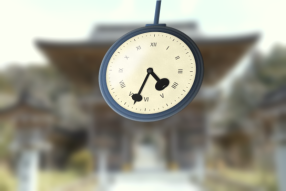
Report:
4h33
